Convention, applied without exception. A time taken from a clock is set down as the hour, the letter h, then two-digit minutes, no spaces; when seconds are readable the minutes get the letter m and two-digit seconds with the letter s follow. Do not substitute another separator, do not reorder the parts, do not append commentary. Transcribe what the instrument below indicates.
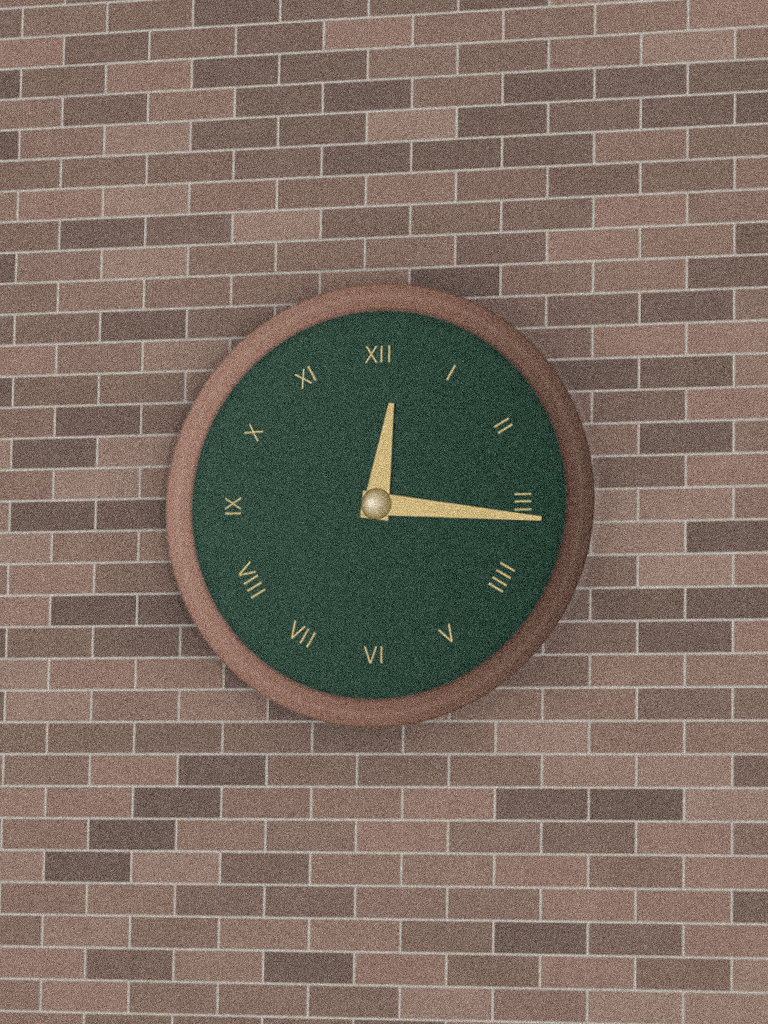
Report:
12h16
